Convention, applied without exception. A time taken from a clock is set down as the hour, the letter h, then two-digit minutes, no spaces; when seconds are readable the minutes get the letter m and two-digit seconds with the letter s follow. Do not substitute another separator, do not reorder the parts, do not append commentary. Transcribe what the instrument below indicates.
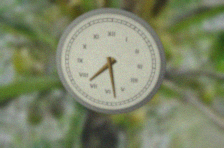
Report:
7h28
